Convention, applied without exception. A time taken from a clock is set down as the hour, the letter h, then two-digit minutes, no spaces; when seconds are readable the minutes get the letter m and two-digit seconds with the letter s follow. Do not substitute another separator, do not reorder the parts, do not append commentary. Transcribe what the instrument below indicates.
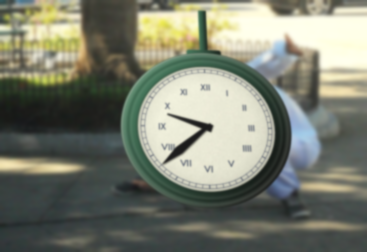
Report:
9h38
